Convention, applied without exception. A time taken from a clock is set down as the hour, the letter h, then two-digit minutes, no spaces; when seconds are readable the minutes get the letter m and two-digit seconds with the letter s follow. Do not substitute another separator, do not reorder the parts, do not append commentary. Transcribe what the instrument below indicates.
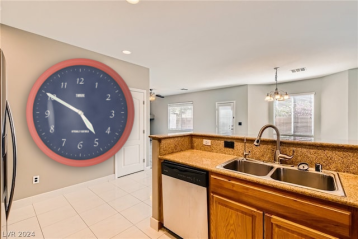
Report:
4h50
